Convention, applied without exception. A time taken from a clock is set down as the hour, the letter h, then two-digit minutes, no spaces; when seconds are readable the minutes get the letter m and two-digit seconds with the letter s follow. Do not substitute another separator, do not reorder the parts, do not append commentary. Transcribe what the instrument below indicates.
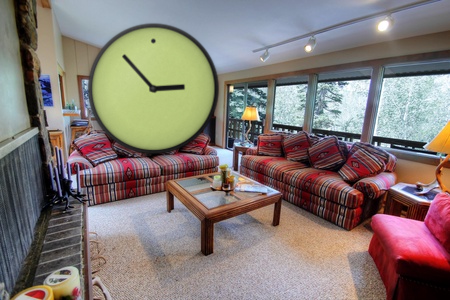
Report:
2h53
